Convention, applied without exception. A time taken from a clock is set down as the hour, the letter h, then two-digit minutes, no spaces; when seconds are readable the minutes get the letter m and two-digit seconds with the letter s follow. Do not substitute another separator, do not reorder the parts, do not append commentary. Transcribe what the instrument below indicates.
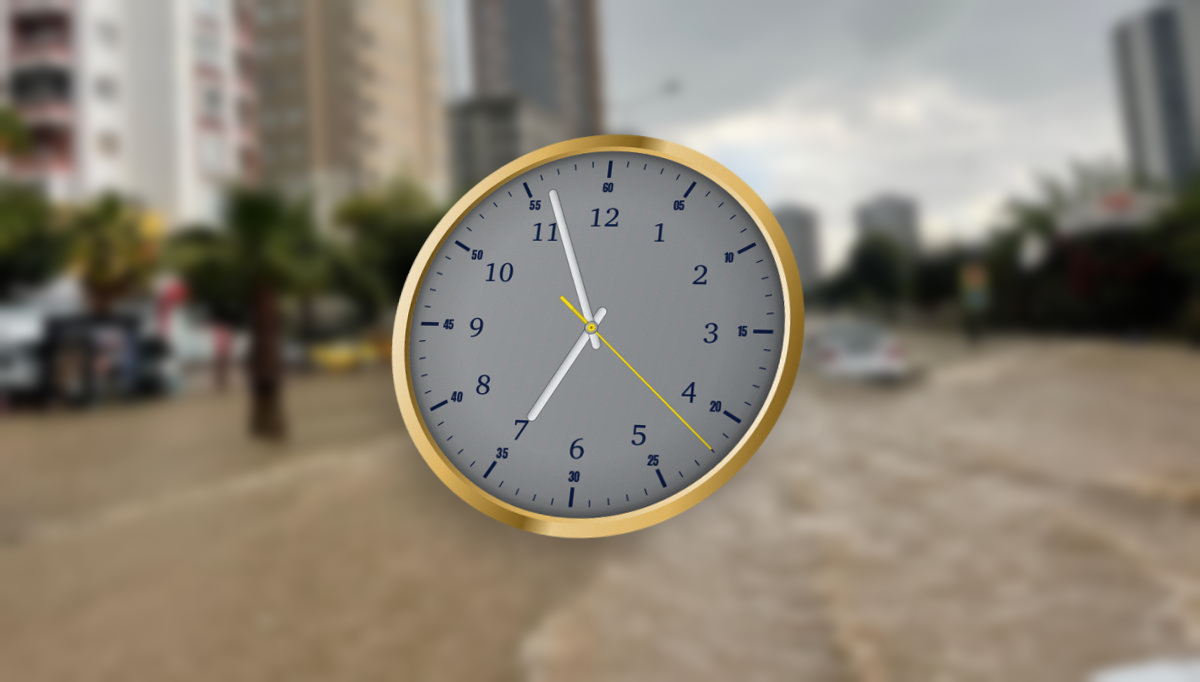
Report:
6h56m22s
